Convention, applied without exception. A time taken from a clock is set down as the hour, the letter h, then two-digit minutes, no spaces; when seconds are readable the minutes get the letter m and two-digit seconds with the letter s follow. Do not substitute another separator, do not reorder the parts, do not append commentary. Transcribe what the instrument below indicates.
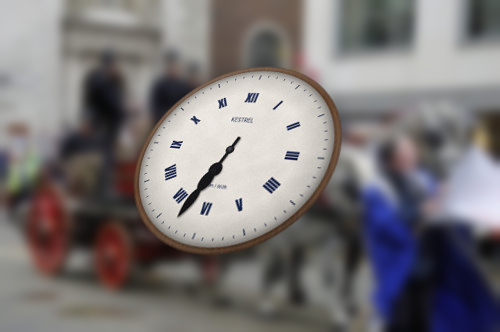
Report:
6h33
